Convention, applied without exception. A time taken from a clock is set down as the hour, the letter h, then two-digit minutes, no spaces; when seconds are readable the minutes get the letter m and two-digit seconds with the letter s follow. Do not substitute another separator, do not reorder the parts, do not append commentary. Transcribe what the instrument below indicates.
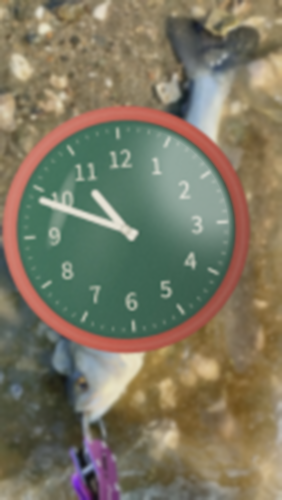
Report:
10h49
